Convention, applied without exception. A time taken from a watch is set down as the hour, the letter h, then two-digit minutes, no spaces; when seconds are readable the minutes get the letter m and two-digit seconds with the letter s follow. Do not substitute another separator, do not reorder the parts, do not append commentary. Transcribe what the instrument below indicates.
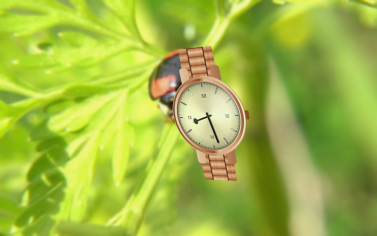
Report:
8h28
